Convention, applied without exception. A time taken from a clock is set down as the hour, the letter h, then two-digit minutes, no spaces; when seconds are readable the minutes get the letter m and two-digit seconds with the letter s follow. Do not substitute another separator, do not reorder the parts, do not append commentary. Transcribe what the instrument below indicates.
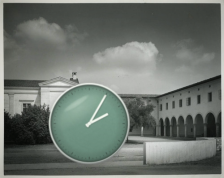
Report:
2h05
